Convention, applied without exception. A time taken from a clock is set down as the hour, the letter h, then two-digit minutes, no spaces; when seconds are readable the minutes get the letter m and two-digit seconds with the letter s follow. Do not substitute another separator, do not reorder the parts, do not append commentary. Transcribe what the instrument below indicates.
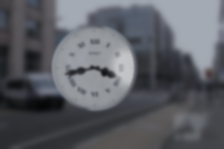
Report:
3h43
